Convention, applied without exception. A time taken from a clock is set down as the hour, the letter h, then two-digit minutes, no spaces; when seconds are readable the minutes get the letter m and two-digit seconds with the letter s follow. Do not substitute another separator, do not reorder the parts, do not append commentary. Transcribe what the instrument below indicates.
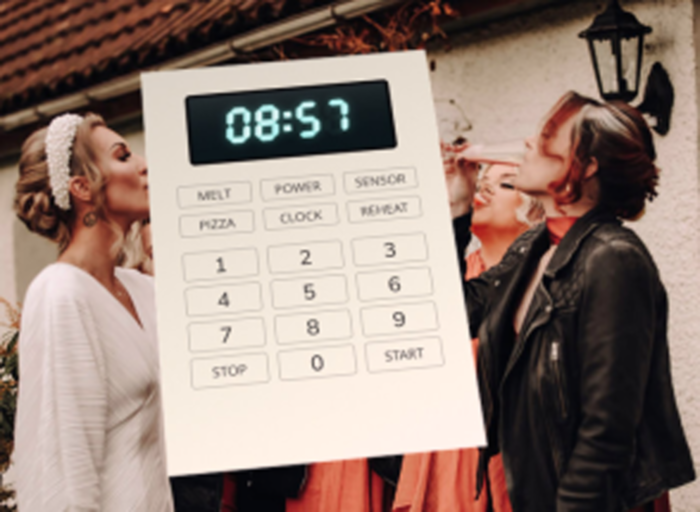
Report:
8h57
